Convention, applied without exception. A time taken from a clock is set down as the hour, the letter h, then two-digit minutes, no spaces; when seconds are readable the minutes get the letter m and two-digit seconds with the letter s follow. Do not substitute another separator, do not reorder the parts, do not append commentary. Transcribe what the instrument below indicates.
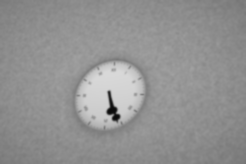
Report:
5h26
